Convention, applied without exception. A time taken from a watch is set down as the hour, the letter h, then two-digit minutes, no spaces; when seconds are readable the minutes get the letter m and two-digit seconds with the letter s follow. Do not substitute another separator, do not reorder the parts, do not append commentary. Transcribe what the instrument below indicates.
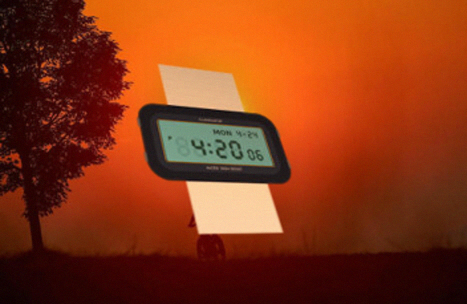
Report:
4h20m06s
